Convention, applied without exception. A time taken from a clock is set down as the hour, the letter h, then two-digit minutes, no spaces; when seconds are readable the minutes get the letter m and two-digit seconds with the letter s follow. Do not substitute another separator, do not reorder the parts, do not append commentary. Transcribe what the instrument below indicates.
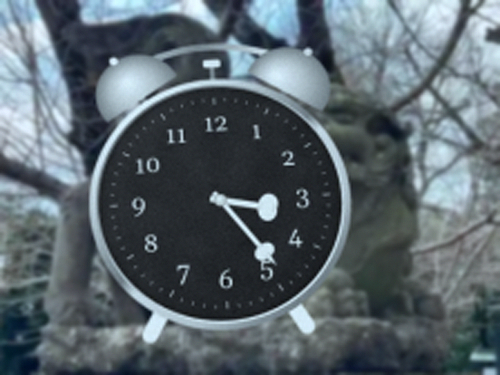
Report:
3h24
